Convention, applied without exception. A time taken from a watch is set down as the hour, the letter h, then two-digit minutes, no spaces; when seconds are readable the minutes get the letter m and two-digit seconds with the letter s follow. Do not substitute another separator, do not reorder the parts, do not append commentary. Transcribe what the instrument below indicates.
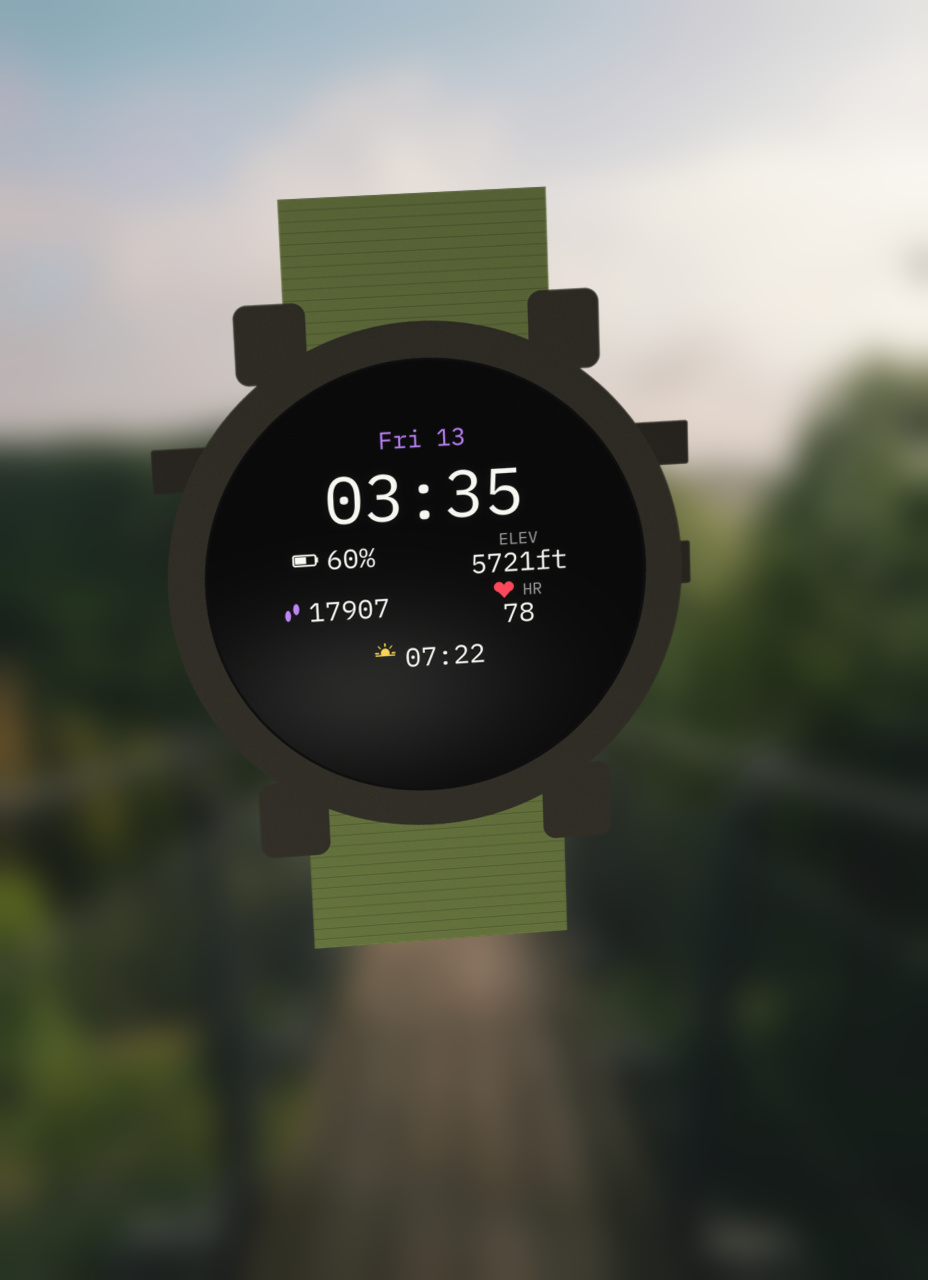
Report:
3h35
